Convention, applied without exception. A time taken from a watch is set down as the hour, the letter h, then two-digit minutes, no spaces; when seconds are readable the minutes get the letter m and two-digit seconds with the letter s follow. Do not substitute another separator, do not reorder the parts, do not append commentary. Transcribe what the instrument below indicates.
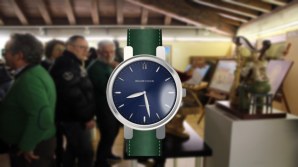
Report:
8h28
